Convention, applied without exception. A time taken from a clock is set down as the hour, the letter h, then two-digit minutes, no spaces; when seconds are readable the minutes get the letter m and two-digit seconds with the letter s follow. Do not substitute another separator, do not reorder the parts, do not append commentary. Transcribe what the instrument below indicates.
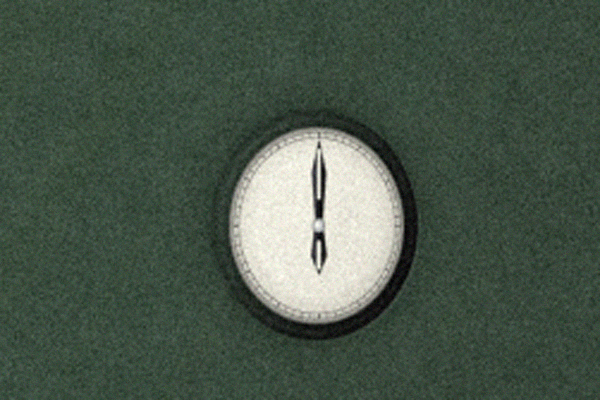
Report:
6h00
